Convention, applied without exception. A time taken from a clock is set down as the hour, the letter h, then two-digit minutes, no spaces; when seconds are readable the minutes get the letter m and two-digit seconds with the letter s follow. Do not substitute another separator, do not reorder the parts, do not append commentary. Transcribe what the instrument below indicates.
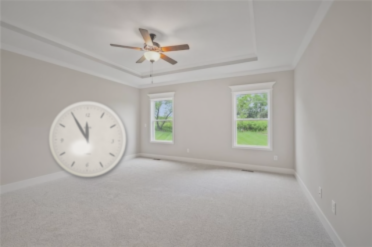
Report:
11h55
